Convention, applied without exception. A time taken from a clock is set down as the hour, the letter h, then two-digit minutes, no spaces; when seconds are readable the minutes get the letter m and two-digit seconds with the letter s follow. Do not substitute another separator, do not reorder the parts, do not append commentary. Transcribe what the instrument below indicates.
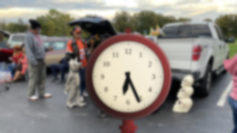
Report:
6h26
